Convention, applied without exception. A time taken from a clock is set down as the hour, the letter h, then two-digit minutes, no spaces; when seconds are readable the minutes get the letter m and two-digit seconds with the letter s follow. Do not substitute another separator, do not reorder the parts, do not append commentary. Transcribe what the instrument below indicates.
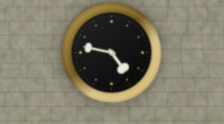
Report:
4h47
